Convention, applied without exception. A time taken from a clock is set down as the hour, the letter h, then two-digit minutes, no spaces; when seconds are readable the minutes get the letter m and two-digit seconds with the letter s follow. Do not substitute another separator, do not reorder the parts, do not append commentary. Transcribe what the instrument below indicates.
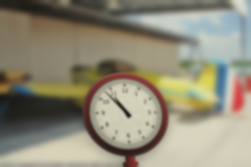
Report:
10h53
